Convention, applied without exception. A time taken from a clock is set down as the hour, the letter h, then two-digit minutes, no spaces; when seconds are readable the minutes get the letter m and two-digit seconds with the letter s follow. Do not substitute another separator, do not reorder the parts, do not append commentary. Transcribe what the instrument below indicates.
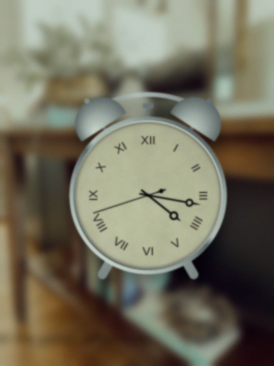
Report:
4h16m42s
